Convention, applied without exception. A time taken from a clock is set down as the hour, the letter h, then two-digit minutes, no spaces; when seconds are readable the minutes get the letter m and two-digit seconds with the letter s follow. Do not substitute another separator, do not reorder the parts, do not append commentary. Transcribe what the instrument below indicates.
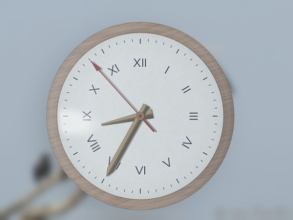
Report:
8h34m53s
